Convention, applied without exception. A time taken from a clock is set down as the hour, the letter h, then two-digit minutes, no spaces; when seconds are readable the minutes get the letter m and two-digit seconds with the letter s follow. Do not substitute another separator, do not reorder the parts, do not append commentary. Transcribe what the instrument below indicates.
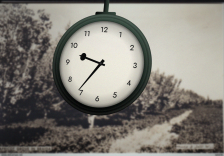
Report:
9h36
